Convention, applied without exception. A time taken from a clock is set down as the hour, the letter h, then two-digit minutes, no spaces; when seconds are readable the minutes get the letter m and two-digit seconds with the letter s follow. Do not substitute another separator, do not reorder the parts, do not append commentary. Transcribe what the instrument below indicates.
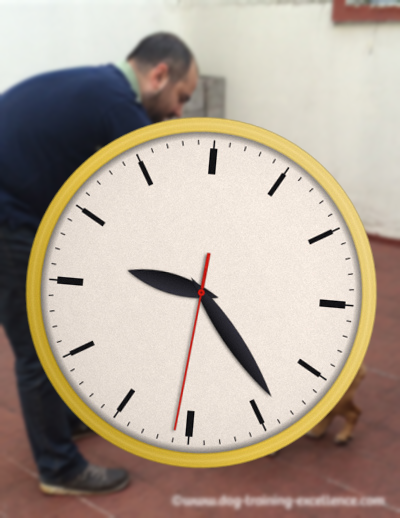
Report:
9h23m31s
